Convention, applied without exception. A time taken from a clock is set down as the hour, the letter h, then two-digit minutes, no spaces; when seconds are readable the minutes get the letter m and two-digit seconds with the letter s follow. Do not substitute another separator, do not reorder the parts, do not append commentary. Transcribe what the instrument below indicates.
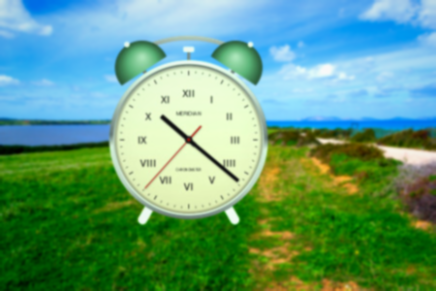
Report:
10h21m37s
